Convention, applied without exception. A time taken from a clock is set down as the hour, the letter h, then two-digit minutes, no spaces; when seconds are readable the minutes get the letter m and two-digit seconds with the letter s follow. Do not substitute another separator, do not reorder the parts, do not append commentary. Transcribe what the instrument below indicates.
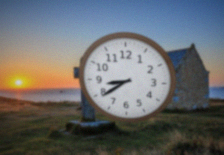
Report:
8h39
